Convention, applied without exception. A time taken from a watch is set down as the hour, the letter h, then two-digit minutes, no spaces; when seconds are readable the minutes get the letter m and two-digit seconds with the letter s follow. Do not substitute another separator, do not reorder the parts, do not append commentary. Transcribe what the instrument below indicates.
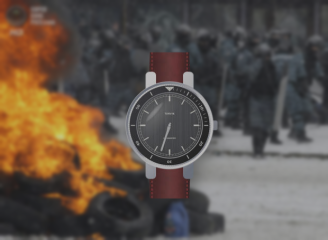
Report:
6h33
